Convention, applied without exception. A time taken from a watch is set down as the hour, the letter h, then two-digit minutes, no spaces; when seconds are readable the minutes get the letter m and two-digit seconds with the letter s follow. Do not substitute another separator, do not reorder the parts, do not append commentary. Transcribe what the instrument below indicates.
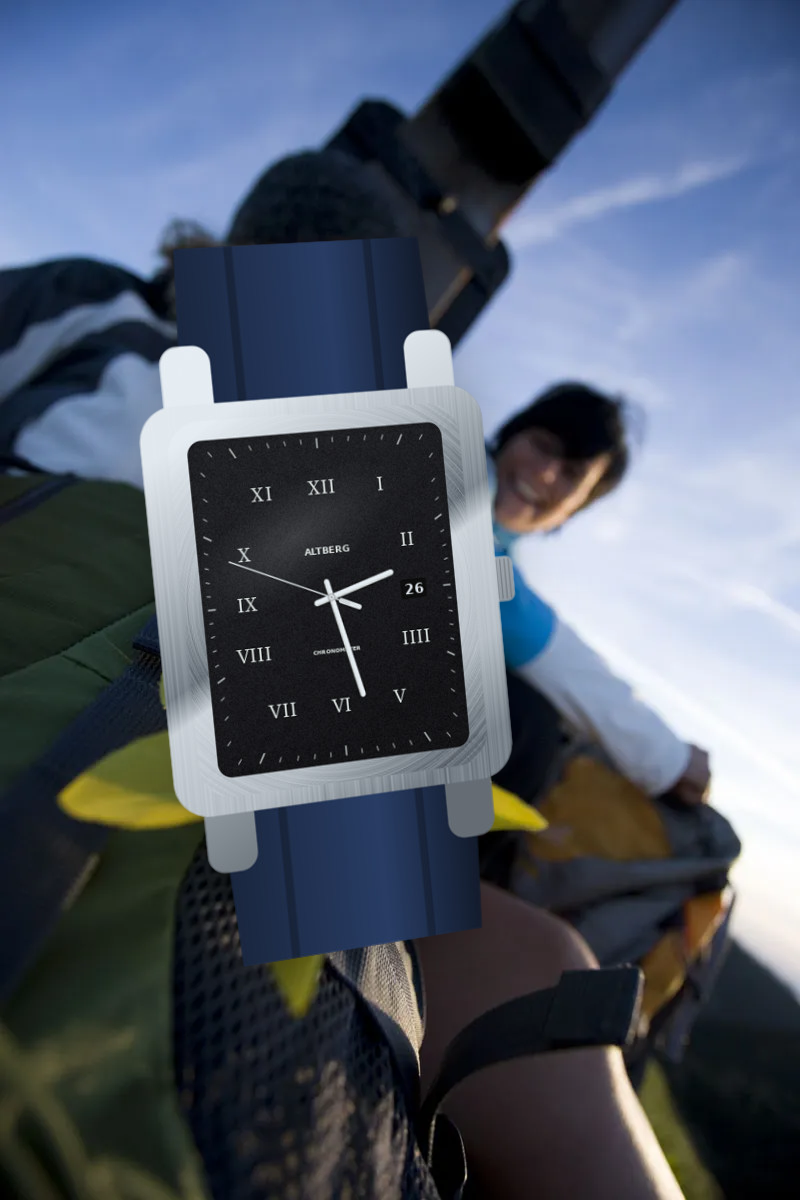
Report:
2h27m49s
